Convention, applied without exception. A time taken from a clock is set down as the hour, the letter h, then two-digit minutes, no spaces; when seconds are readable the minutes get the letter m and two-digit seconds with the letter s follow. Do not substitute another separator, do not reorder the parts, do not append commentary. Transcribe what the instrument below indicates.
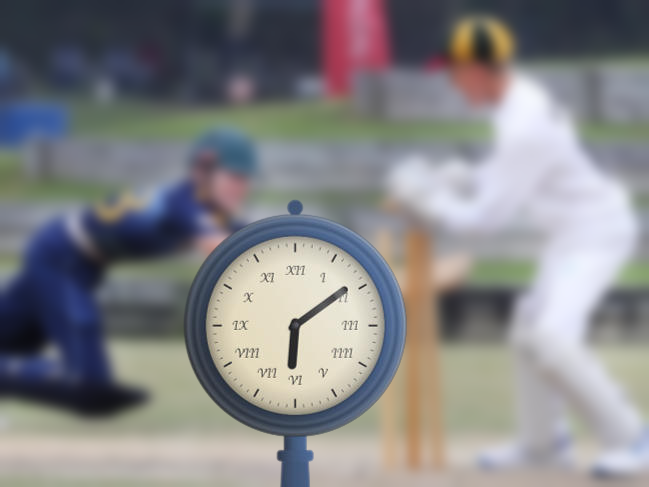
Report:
6h09
